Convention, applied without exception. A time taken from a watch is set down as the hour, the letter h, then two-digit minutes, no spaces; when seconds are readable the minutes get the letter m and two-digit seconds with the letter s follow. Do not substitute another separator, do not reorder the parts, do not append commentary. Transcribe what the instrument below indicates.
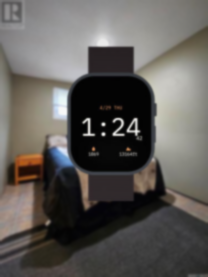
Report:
1h24
